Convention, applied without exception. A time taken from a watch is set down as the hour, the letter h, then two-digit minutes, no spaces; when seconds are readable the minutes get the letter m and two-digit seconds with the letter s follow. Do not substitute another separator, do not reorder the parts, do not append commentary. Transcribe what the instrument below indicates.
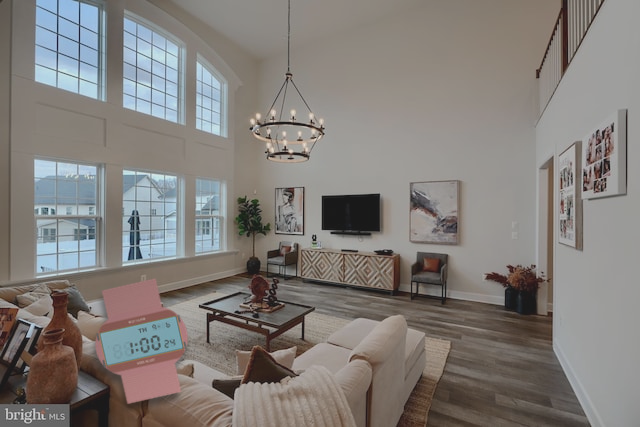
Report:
1h00
